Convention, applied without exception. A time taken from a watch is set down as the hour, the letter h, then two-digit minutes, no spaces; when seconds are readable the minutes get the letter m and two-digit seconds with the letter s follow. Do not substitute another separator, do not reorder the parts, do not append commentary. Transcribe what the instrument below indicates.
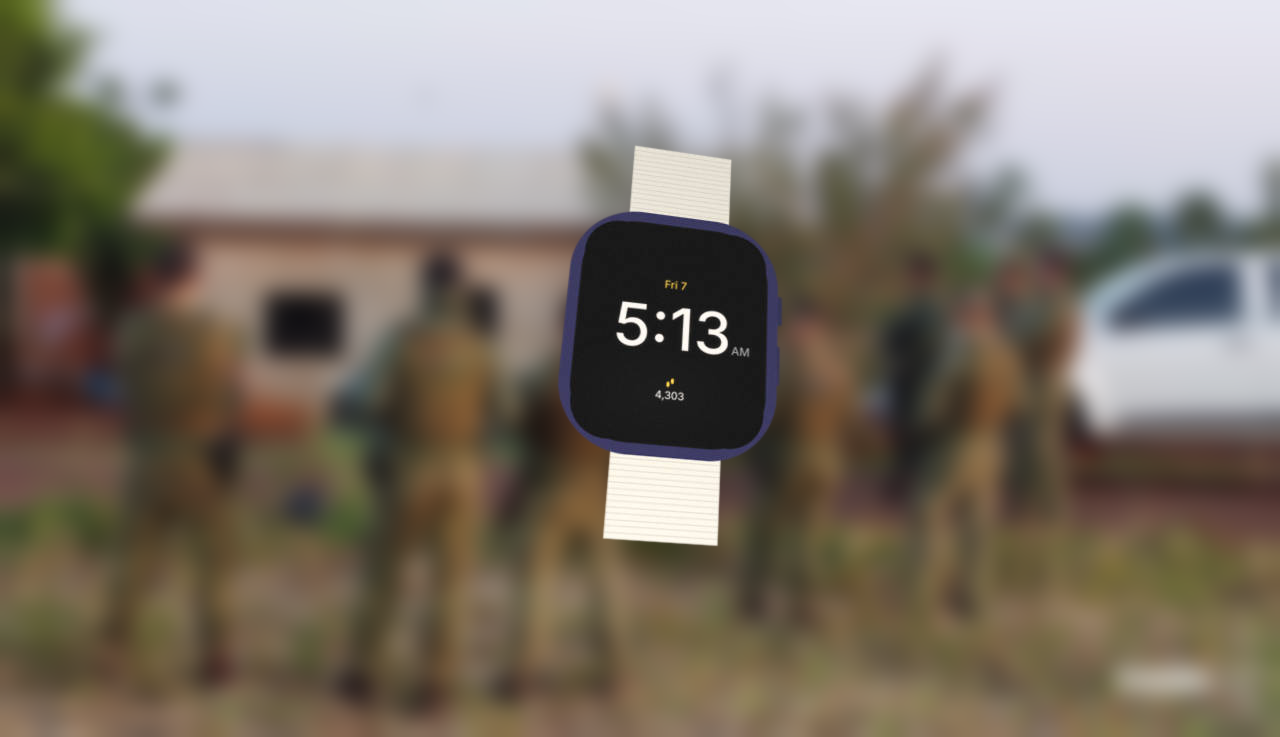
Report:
5h13
